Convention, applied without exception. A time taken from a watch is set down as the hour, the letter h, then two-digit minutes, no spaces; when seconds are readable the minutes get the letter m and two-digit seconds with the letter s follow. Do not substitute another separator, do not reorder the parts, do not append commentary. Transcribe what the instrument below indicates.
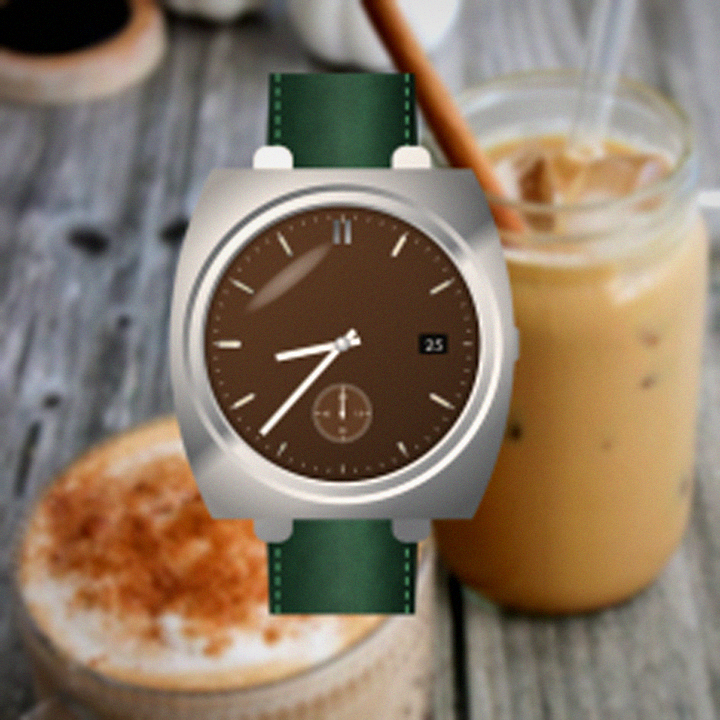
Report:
8h37
